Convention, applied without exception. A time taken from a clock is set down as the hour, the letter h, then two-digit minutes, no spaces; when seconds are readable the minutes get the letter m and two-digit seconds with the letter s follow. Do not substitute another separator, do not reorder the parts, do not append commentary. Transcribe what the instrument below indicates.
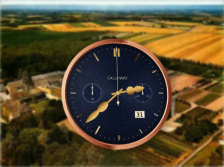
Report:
2h38
